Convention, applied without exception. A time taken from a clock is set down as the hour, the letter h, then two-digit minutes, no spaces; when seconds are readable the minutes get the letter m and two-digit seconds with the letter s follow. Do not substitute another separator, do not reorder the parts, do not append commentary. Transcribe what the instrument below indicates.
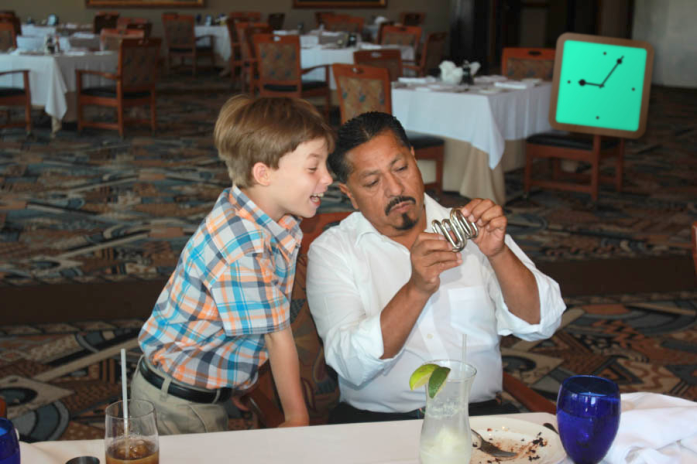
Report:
9h05
